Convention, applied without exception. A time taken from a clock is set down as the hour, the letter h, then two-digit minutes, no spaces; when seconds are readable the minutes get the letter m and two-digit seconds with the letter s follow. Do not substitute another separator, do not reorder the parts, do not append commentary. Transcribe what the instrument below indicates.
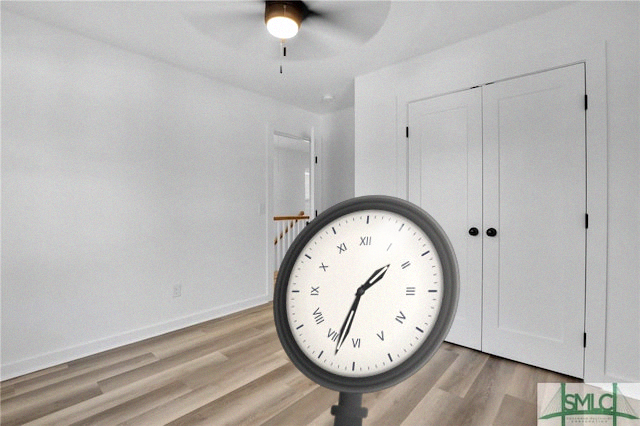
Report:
1h33
